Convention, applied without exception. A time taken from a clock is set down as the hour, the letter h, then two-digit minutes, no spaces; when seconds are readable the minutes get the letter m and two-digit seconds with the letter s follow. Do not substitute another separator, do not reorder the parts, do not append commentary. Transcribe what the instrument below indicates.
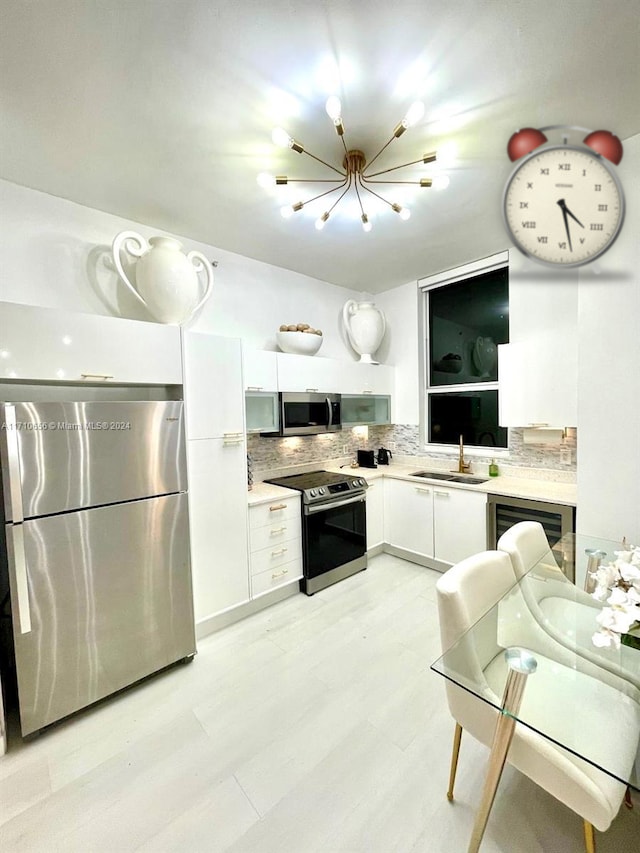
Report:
4h28
